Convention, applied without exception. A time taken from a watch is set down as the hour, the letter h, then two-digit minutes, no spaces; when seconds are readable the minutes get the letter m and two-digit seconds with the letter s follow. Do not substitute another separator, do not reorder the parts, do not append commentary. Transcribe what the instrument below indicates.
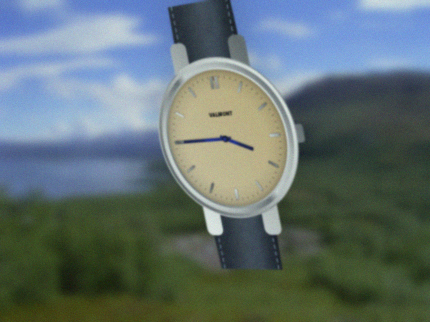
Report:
3h45
